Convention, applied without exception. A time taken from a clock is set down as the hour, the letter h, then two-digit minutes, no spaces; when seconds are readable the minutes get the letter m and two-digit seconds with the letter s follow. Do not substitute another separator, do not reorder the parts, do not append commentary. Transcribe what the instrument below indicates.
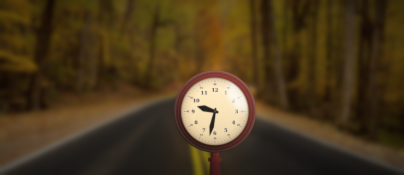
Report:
9h32
